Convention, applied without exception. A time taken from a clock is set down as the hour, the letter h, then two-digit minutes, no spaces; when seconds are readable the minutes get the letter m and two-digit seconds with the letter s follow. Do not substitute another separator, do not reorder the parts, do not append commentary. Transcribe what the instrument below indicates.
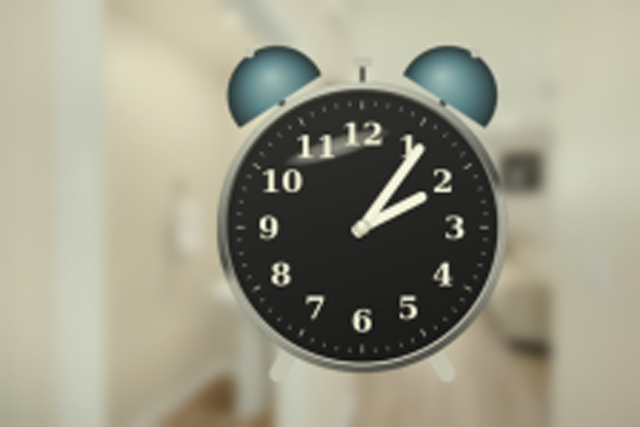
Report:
2h06
